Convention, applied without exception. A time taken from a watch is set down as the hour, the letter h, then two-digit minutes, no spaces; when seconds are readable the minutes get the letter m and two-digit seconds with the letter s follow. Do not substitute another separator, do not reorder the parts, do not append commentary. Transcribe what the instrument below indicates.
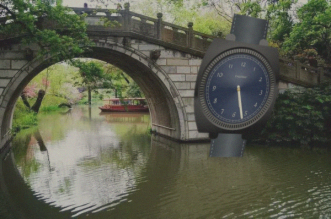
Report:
5h27
